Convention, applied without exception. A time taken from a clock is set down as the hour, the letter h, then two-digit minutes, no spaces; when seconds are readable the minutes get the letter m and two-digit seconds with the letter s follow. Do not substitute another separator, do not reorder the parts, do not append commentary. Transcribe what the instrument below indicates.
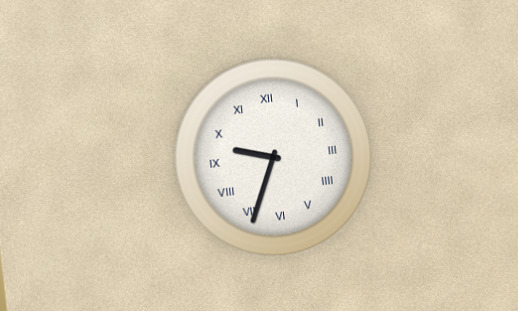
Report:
9h34
